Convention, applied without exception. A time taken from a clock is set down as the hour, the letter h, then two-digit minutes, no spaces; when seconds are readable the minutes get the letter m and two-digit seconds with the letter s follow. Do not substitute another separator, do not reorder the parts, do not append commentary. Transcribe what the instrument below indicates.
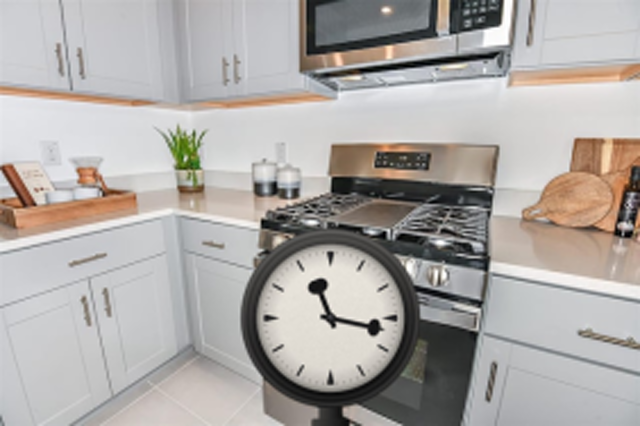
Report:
11h17
